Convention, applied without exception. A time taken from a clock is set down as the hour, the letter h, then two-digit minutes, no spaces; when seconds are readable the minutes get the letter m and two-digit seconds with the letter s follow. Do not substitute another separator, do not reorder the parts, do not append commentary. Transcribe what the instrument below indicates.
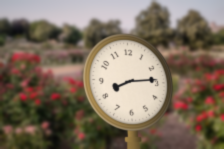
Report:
8h14
